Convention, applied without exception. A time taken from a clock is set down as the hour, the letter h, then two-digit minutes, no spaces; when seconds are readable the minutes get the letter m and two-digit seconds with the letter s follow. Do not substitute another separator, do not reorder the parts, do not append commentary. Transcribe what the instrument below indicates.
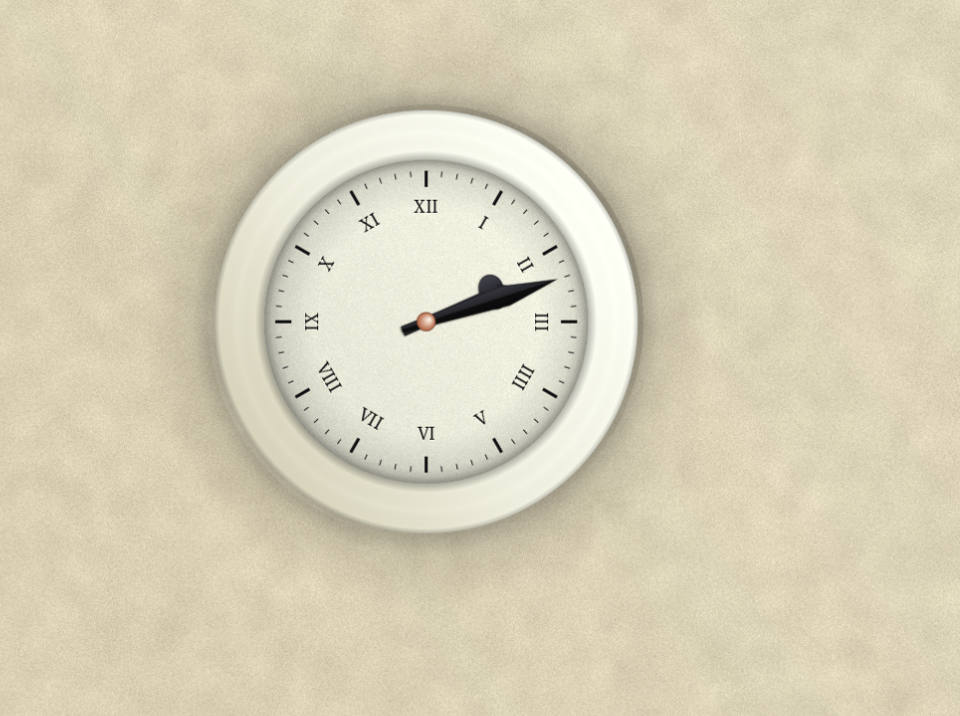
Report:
2h12
